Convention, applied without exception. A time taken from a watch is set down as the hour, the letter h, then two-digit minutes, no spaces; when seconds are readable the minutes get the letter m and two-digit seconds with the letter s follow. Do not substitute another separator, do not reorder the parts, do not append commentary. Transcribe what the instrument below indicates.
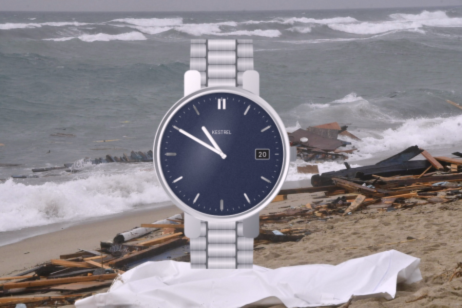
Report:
10h50
